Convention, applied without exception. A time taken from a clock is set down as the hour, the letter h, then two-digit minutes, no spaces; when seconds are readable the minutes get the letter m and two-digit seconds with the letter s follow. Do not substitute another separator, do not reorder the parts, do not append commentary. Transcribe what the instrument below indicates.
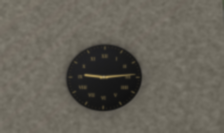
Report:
9h14
